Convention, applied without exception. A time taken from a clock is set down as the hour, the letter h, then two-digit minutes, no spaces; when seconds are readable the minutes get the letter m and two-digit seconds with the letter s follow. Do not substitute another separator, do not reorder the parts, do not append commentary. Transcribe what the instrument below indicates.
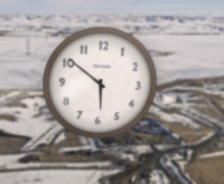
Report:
5h51
